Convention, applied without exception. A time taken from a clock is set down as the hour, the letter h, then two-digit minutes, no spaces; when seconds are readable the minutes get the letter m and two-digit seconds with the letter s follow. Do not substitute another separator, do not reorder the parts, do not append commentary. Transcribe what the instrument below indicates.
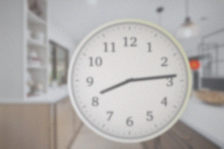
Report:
8h14
